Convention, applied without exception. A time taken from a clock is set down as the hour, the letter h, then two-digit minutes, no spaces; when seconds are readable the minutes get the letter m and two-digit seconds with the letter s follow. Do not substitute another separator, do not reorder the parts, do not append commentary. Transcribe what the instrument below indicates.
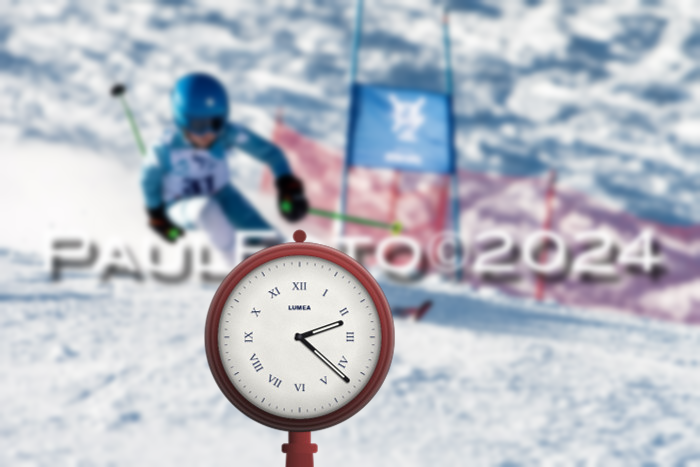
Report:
2h22
